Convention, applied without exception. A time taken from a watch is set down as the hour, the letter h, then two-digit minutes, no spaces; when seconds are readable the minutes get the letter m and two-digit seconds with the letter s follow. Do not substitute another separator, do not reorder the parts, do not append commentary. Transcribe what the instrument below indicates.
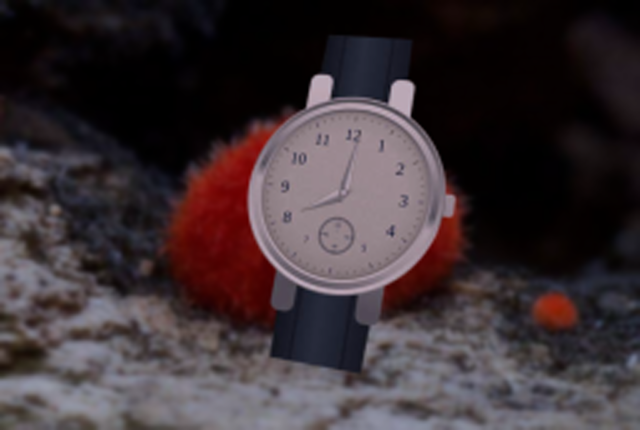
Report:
8h01
